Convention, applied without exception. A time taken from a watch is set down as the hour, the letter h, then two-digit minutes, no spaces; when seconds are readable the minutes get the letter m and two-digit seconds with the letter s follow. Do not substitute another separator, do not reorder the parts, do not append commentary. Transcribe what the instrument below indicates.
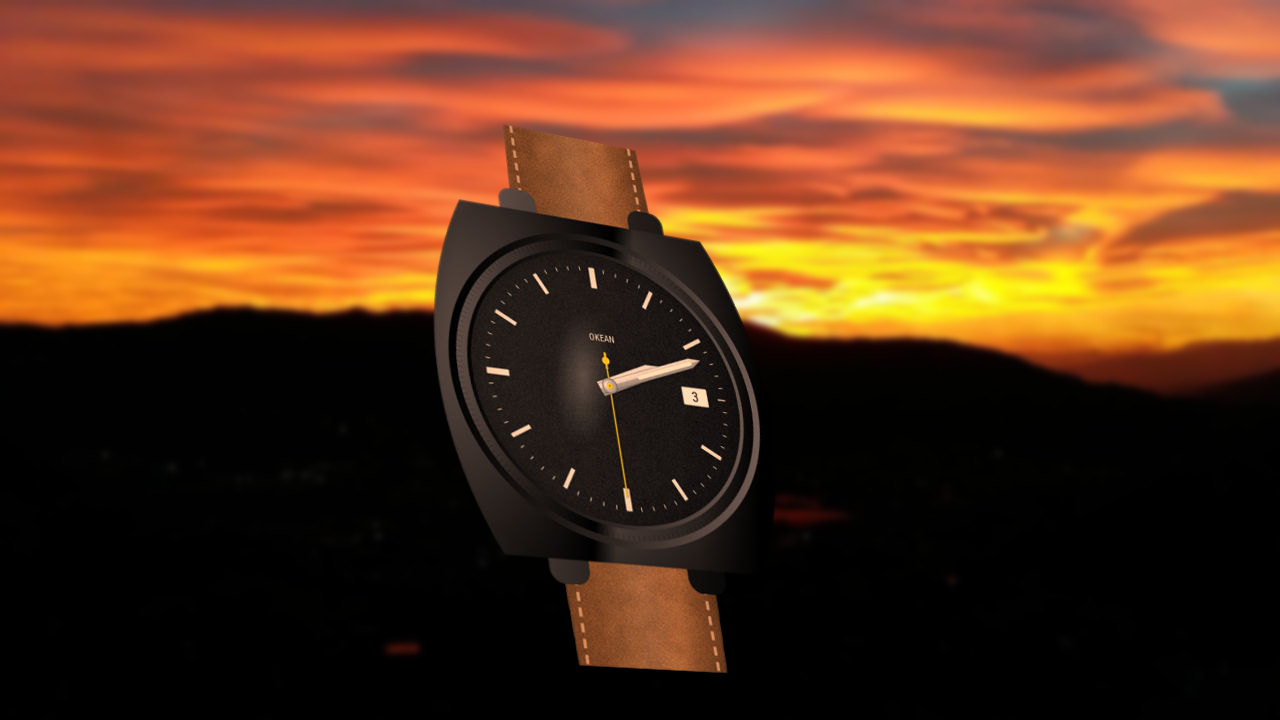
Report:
2h11m30s
